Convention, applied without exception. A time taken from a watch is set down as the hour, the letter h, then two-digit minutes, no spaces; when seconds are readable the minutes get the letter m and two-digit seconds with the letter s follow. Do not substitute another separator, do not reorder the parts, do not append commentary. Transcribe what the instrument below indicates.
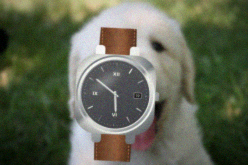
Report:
5h51
